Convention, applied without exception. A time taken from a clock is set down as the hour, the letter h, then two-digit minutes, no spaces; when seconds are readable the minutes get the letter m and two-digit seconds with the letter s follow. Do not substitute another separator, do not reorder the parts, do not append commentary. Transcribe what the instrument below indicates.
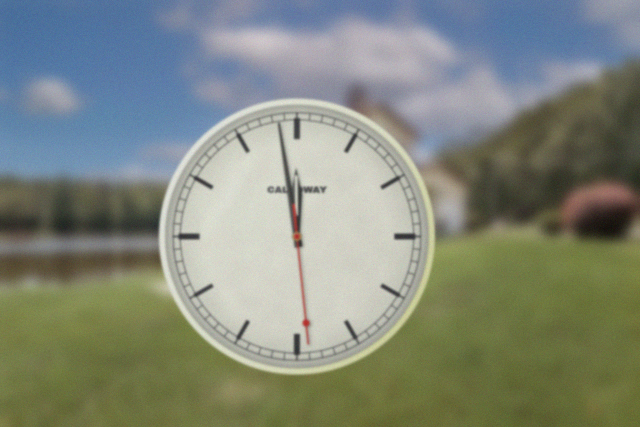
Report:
11h58m29s
